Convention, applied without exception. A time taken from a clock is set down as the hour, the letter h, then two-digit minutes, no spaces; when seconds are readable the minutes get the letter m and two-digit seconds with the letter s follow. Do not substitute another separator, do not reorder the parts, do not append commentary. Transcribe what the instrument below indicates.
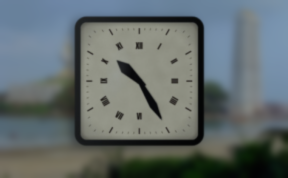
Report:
10h25
